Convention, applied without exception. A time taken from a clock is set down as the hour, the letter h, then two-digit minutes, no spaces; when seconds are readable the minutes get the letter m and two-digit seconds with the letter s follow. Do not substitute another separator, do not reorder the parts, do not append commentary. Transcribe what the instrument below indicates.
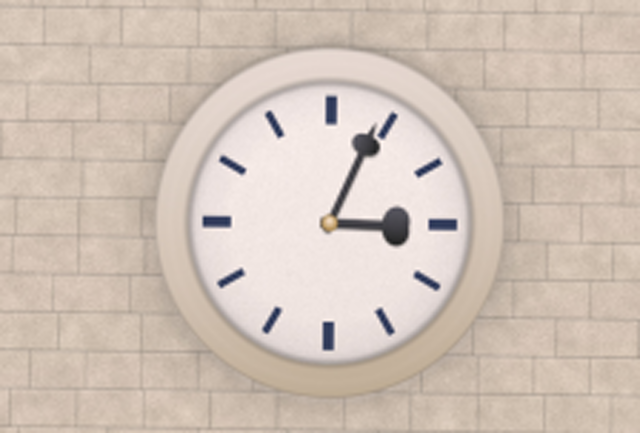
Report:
3h04
